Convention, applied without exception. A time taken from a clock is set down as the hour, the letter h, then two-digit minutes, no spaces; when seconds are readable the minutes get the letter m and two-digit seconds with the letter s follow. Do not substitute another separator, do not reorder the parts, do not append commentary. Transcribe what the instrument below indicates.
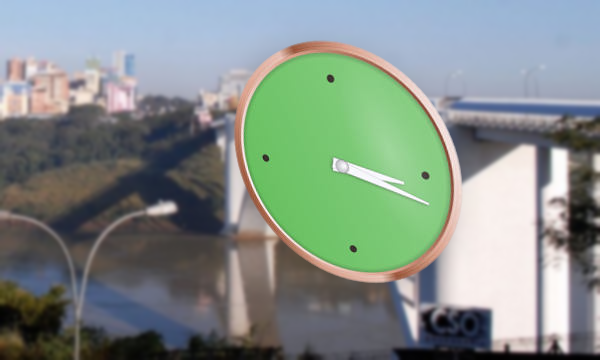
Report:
3h18
